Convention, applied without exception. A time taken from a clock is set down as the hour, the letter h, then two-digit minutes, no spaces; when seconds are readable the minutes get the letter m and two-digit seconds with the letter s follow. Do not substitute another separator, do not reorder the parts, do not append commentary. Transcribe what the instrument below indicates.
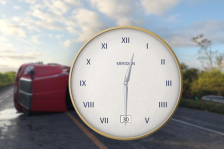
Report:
12h30
